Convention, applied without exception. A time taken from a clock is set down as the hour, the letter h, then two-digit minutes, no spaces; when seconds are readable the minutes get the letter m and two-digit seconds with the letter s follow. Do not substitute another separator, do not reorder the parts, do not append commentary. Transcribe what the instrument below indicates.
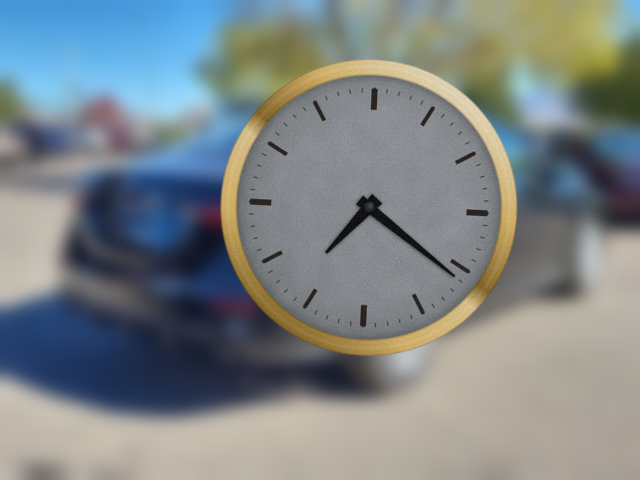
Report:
7h21
